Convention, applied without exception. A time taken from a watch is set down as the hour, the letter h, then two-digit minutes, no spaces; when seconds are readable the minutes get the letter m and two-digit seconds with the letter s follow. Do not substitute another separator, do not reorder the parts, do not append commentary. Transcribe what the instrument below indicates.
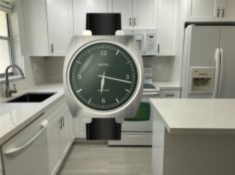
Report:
6h17
